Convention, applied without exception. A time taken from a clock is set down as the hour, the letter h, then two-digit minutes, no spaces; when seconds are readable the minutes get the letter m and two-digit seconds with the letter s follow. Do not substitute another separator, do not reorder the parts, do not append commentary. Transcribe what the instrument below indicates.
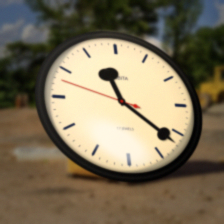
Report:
11h21m48s
